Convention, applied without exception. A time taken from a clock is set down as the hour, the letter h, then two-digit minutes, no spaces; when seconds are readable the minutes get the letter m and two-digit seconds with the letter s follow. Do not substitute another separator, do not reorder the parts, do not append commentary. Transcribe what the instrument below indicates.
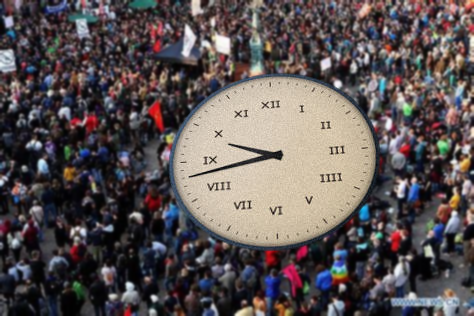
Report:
9h43
